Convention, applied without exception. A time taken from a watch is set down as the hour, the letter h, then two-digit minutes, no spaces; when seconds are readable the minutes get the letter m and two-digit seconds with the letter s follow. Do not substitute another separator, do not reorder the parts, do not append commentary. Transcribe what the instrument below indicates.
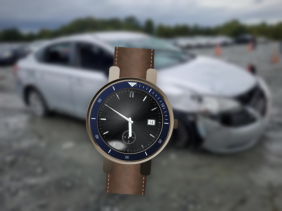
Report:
5h50
